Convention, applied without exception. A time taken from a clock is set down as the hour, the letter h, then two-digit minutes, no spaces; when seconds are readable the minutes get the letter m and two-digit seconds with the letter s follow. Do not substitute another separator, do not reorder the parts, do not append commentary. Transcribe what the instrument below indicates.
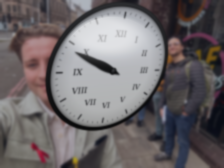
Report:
9h49
